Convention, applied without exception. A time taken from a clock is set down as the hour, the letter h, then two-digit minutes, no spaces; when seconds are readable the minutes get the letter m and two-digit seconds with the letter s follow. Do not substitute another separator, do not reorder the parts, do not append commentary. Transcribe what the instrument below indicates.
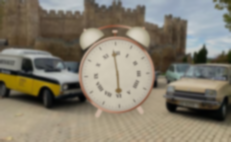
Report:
5h59
